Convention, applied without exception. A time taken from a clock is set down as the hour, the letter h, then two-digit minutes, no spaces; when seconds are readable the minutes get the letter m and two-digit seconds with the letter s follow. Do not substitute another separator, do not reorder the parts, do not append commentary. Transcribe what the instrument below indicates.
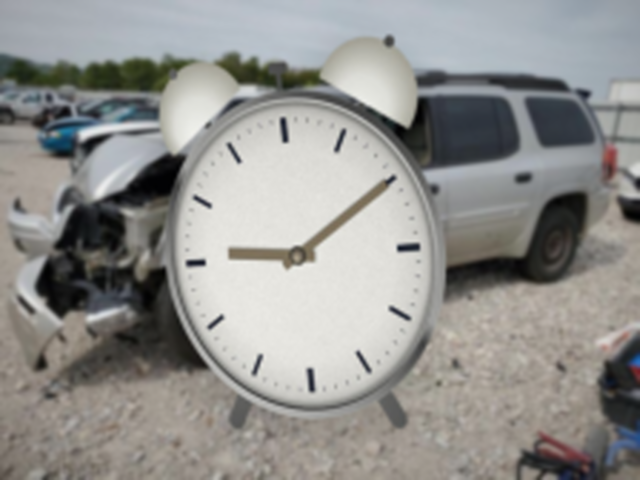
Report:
9h10
